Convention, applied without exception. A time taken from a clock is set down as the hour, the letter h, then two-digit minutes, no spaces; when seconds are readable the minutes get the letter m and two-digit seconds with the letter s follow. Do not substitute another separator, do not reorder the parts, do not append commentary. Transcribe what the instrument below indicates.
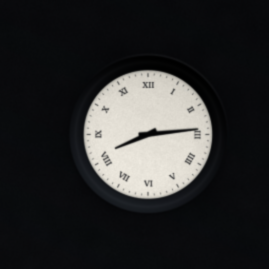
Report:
8h14
